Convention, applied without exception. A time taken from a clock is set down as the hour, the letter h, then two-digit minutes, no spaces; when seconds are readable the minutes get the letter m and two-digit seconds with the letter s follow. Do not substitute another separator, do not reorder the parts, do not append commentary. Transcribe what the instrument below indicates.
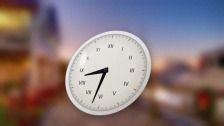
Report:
8h32
